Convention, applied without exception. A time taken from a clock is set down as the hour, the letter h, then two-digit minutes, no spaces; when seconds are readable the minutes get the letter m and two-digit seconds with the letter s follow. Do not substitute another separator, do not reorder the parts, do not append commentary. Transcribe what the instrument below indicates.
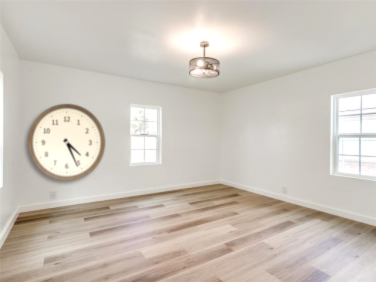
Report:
4h26
